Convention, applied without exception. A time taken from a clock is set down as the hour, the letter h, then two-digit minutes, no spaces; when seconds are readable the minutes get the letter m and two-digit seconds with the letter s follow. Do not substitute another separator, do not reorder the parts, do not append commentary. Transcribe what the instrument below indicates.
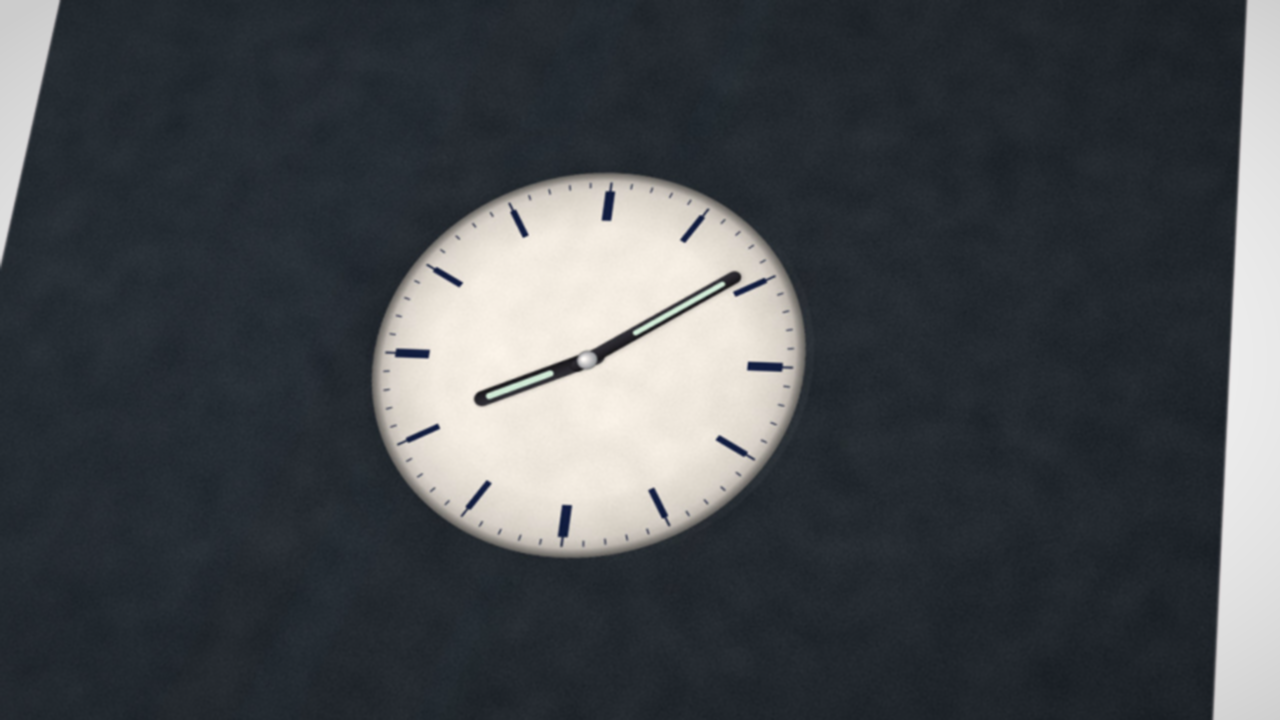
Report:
8h09
